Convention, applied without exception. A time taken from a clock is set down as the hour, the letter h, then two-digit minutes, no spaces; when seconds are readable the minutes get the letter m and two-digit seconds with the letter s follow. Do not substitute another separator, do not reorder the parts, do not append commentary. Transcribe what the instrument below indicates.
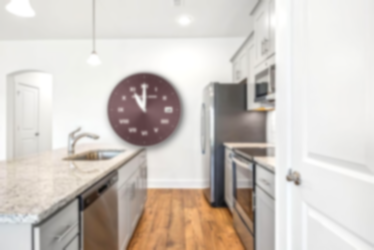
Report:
11h00
